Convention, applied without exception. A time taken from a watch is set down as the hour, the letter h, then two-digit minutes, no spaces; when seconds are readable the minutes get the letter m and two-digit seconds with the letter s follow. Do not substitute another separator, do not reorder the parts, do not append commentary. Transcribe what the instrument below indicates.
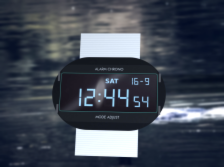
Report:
12h44m54s
